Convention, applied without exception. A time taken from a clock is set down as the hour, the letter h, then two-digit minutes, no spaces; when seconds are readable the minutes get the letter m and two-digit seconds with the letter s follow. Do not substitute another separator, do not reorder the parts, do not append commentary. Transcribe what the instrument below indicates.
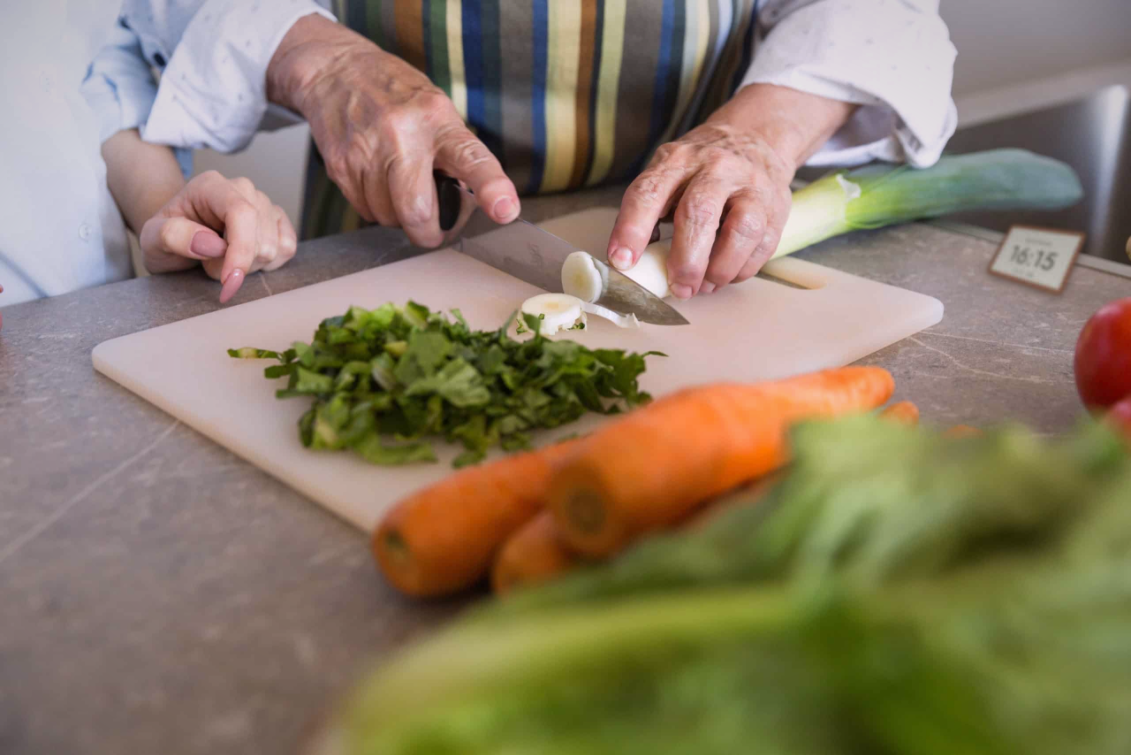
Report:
16h15
